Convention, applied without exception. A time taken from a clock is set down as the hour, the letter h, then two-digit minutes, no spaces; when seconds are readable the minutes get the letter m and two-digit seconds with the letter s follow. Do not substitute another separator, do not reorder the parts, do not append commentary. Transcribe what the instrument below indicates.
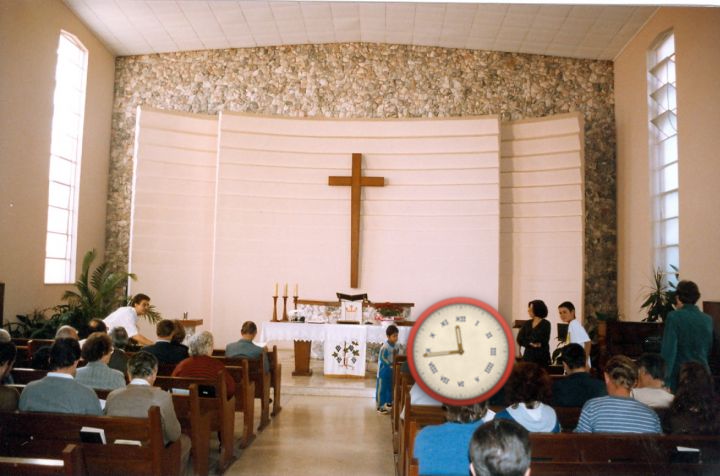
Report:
11h44
